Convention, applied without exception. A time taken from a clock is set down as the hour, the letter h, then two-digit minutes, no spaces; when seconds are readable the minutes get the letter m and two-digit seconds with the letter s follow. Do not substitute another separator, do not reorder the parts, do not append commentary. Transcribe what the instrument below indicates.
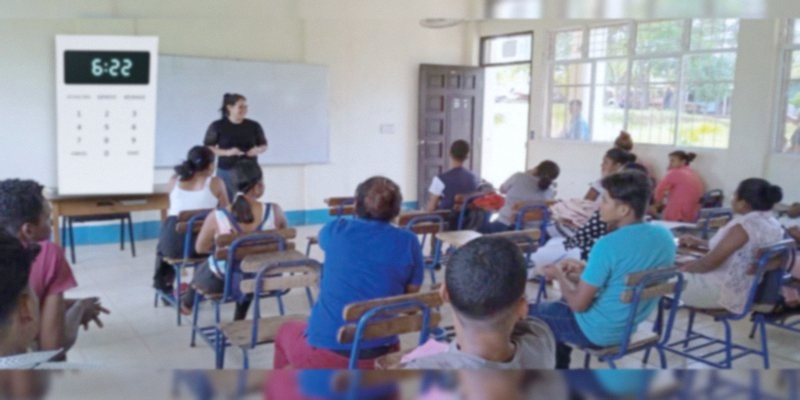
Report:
6h22
